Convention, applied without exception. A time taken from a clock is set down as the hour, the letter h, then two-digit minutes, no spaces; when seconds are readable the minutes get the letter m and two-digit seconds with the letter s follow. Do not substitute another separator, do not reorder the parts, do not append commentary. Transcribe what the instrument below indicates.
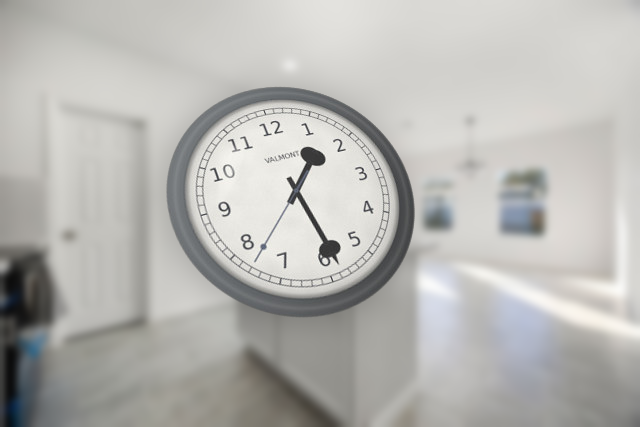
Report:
1h28m38s
